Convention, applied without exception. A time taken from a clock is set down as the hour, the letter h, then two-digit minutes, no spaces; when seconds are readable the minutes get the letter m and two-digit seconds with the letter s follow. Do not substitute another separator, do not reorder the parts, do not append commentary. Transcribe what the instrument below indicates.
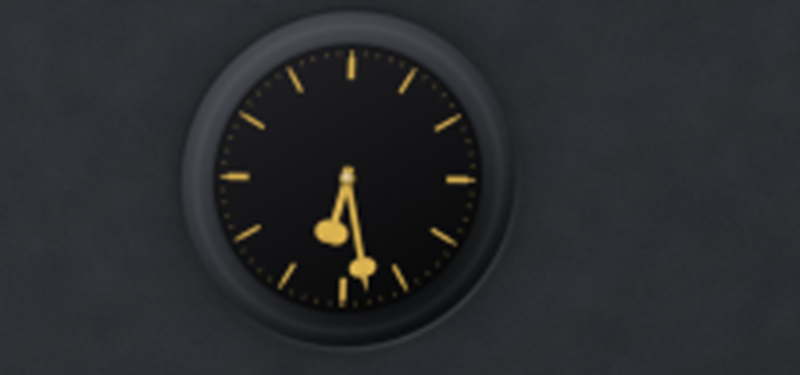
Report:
6h28
